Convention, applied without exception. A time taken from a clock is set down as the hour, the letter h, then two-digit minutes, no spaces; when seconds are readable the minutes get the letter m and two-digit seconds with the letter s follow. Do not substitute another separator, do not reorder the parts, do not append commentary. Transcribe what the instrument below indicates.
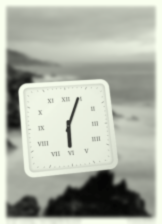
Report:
6h04
